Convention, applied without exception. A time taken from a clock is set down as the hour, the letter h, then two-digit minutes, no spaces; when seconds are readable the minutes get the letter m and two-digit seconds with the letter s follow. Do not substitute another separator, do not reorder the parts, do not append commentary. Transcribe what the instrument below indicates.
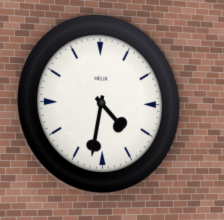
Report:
4h32
